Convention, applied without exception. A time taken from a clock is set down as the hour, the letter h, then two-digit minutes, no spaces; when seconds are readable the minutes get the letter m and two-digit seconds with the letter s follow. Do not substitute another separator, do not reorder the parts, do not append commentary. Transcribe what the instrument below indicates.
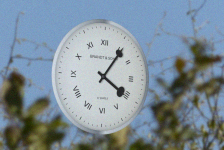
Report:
4h06
